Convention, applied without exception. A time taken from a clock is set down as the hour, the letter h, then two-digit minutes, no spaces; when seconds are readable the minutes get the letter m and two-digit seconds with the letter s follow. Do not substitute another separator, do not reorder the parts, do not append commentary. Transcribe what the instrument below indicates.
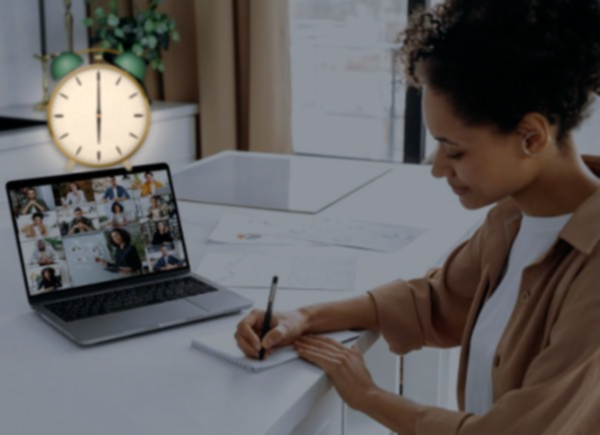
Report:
6h00
